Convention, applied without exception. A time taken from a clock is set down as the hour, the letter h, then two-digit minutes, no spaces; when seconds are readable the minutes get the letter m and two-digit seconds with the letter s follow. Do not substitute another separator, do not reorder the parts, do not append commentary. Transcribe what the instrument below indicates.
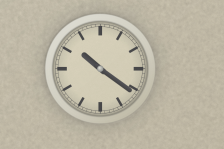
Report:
10h21
